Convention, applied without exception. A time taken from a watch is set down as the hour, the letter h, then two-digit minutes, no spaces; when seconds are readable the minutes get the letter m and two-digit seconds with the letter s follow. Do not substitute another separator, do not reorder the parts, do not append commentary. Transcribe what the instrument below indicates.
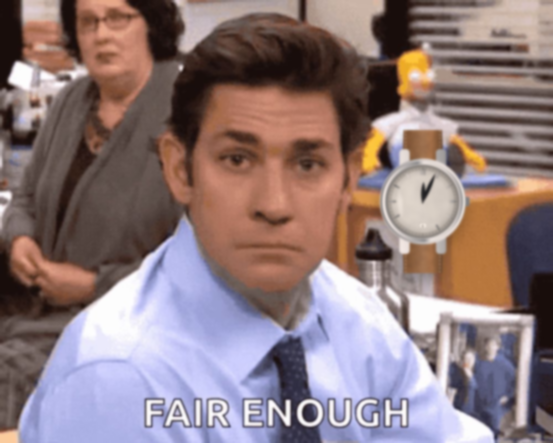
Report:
12h04
